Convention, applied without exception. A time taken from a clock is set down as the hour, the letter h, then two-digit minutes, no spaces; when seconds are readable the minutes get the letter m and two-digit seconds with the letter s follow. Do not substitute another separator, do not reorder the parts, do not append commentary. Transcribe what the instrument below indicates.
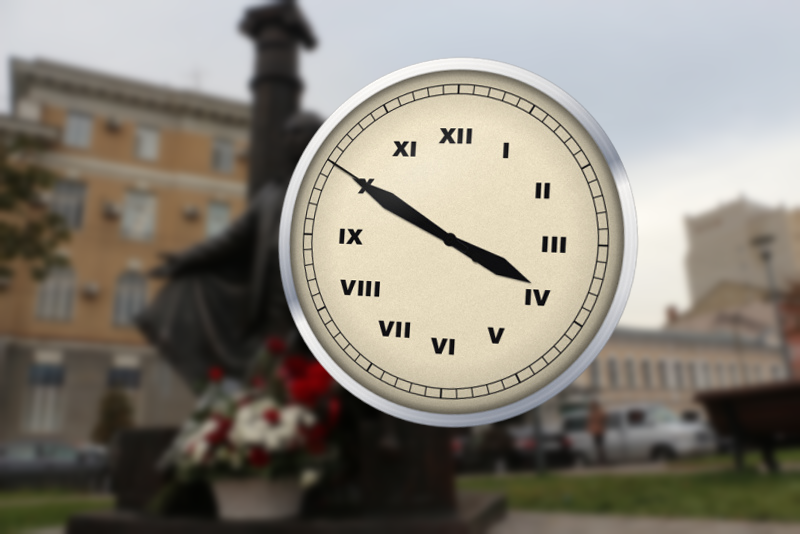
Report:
3h49m50s
